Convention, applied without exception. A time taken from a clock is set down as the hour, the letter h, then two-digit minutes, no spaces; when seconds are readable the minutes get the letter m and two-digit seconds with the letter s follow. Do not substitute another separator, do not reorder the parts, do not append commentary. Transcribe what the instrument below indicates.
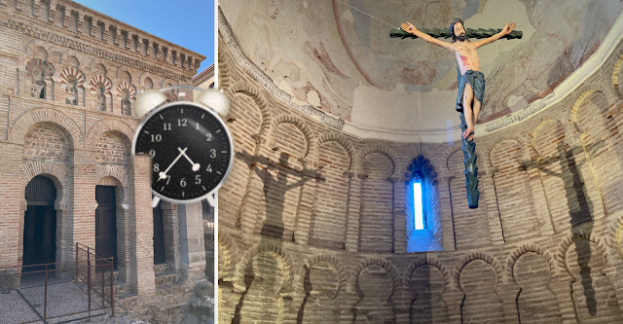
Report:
4h37
